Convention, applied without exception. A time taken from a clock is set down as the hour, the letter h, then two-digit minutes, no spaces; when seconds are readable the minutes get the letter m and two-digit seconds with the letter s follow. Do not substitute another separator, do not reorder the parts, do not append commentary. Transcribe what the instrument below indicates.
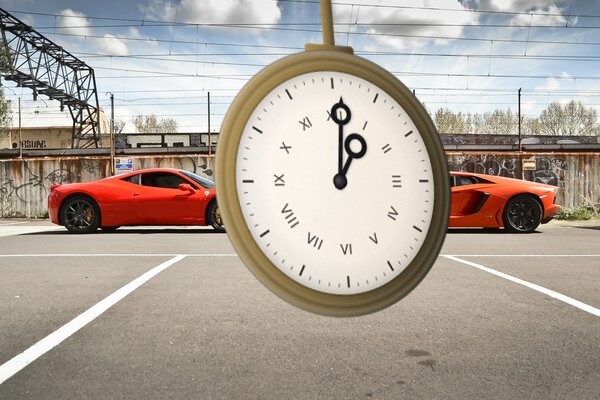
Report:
1h01
